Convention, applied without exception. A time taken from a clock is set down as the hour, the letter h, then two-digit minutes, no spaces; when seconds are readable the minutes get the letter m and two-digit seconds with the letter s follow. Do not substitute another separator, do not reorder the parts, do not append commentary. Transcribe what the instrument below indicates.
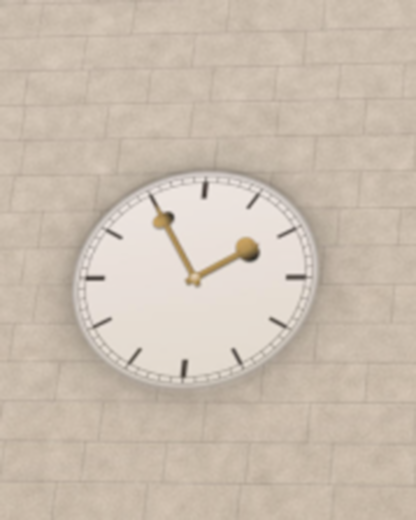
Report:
1h55
